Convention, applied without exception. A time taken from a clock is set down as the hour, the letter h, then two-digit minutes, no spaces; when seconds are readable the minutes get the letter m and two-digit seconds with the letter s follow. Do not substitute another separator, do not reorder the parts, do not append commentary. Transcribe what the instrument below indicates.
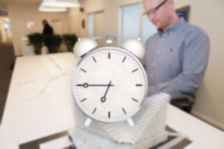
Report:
6h45
